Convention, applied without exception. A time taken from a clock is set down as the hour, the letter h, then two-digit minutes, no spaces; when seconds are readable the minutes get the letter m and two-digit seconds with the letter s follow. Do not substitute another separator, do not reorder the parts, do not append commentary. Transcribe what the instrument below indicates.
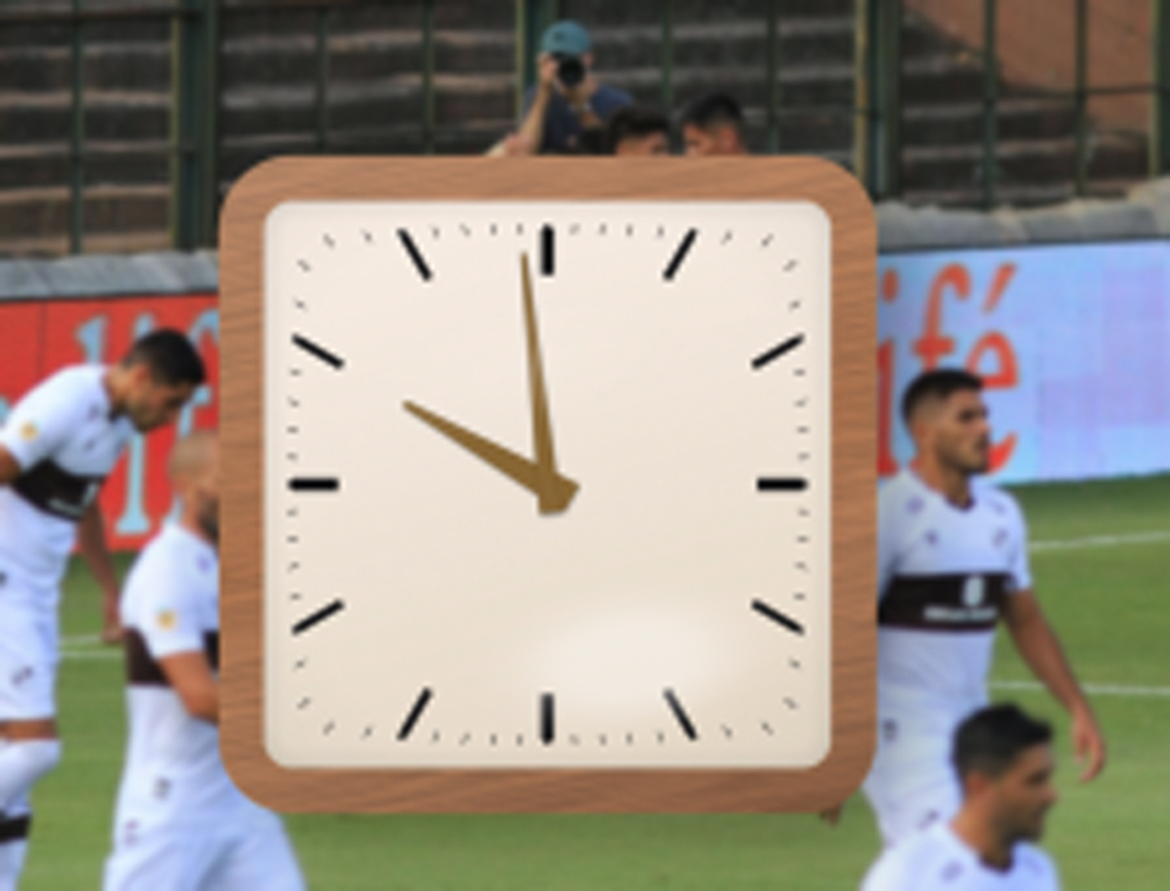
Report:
9h59
